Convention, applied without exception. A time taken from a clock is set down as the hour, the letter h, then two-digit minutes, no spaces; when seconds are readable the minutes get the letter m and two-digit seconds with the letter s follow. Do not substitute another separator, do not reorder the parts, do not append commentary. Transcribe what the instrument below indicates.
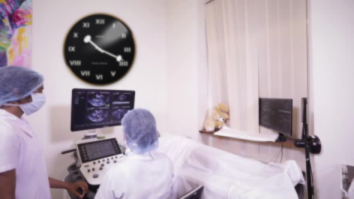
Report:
10h19
